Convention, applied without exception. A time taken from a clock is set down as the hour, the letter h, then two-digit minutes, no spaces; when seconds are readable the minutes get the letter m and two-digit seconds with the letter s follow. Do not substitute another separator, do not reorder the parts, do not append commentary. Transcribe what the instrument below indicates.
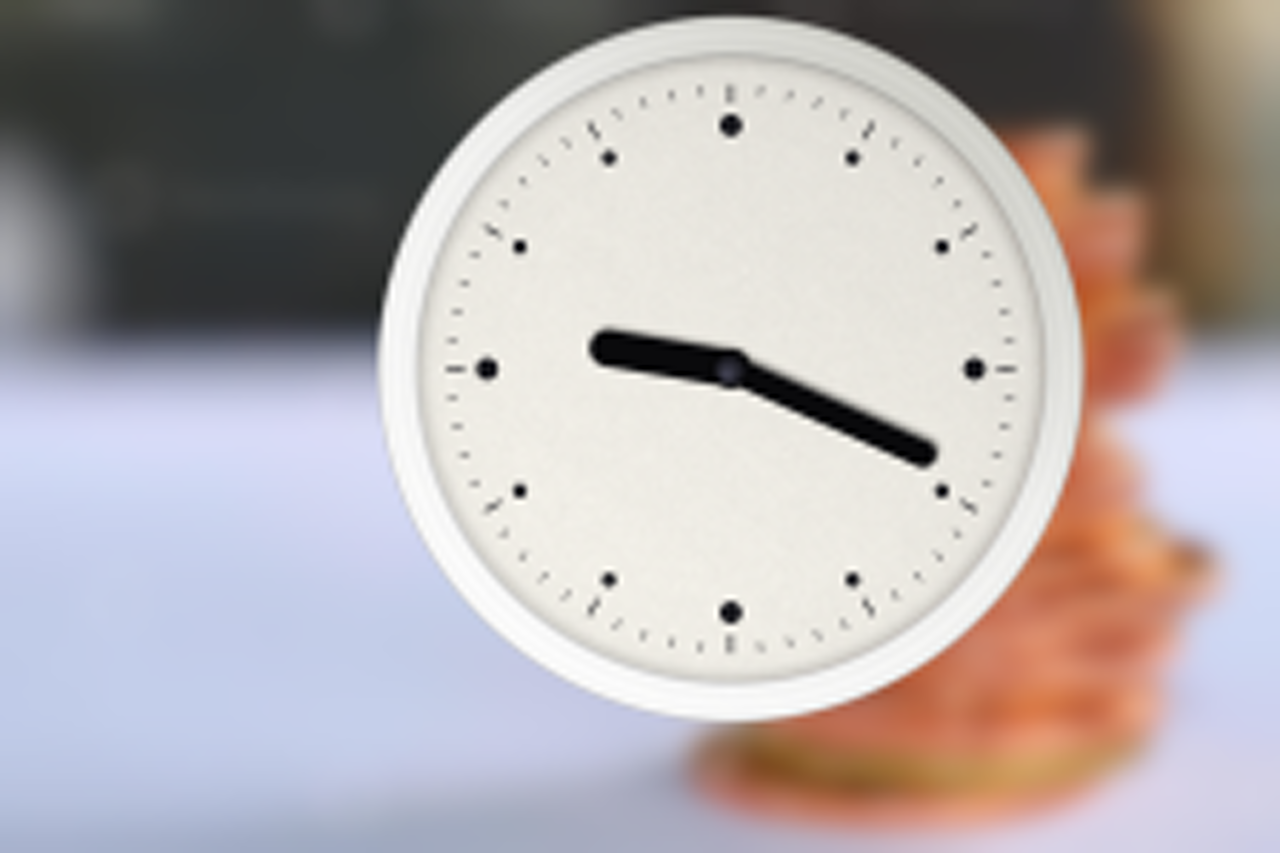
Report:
9h19
